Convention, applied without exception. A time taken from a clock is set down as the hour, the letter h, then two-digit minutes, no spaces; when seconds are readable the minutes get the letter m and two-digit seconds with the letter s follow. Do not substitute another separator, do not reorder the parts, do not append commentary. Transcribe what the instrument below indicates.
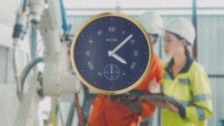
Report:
4h08
